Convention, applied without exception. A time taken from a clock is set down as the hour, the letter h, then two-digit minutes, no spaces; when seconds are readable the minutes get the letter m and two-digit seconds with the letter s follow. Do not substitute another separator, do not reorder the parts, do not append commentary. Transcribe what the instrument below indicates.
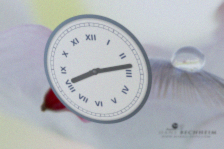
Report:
8h13
